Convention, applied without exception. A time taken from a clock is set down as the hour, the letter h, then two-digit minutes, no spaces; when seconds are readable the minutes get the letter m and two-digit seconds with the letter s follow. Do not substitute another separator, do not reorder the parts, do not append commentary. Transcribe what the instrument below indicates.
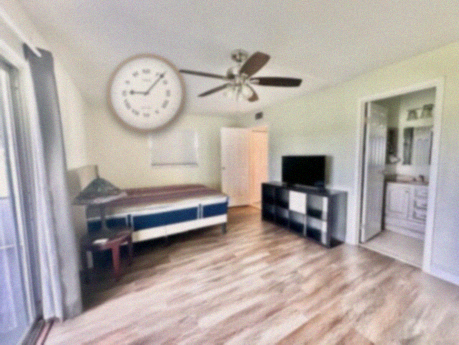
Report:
9h07
